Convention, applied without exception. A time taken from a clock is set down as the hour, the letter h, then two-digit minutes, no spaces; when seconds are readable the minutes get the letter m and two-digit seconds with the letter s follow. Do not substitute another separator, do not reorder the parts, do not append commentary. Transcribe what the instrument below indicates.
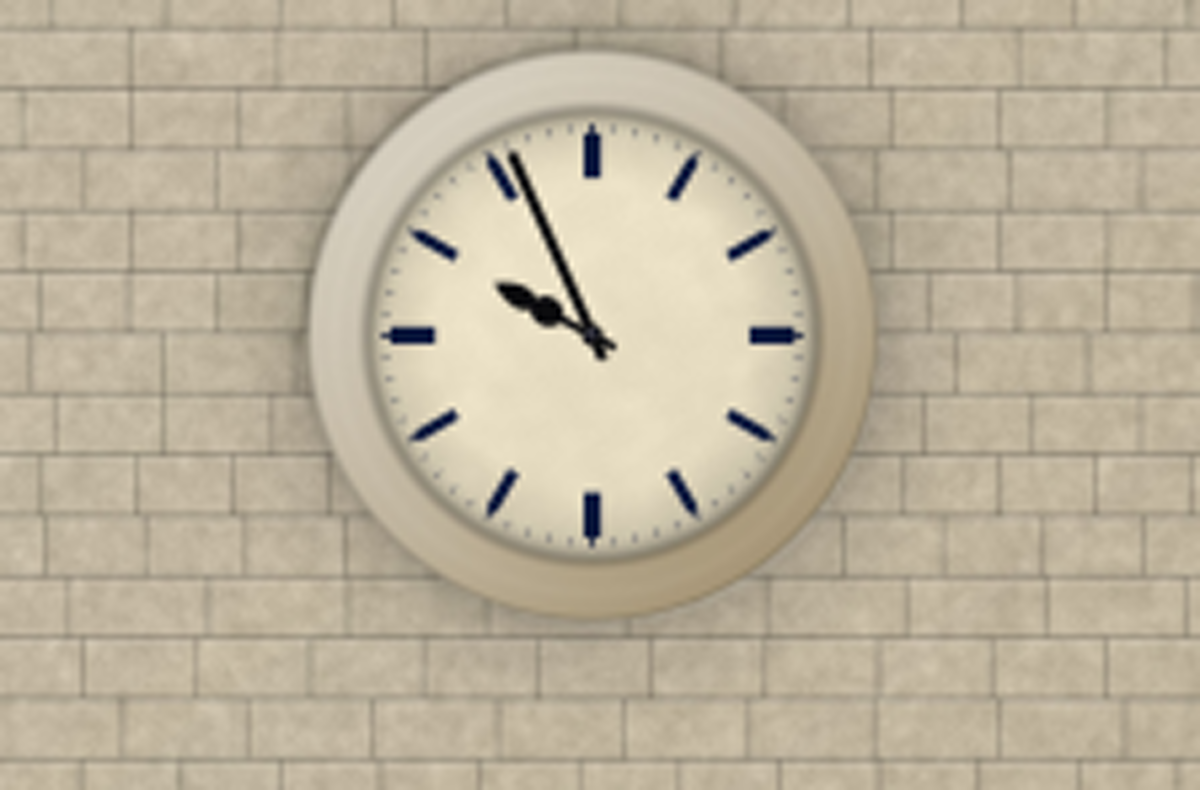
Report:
9h56
